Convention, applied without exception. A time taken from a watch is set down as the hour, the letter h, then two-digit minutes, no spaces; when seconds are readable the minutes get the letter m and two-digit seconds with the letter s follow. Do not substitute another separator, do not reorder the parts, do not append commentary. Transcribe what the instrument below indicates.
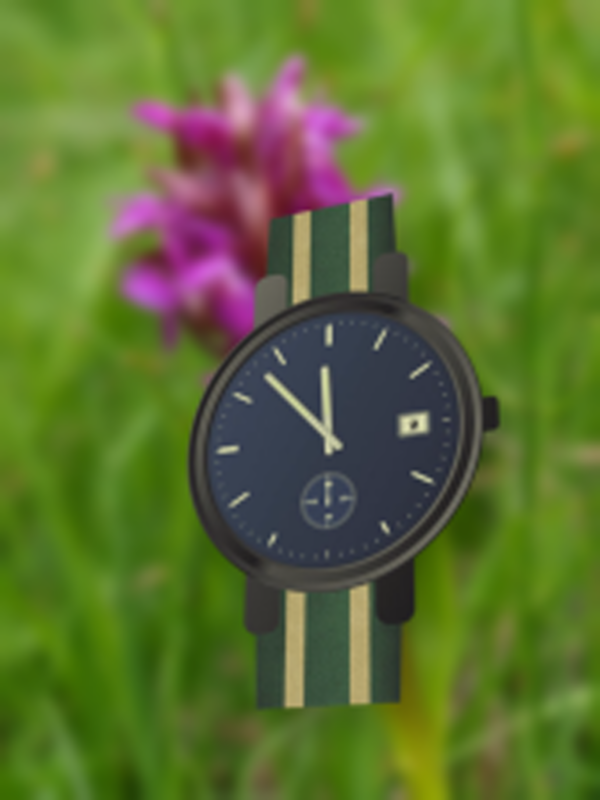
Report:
11h53
